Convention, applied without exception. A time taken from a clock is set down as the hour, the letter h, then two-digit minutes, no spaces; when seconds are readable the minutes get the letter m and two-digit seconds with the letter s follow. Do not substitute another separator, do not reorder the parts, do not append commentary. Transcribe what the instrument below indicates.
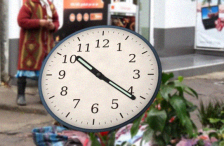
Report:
10h21
